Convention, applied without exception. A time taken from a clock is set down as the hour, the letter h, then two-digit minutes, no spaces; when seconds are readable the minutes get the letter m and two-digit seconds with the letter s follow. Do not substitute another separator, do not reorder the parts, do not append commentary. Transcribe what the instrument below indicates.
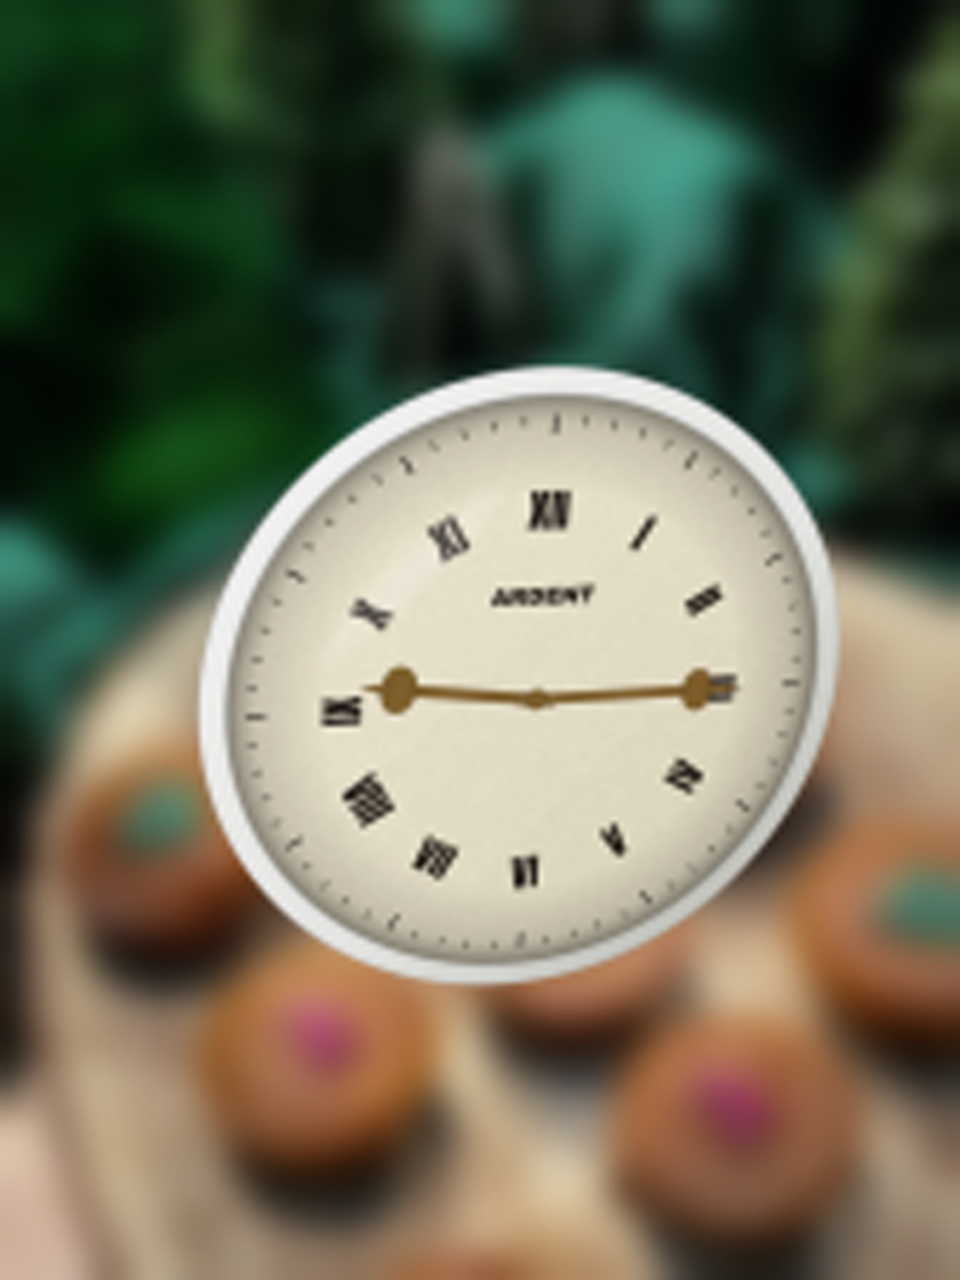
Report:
9h15
